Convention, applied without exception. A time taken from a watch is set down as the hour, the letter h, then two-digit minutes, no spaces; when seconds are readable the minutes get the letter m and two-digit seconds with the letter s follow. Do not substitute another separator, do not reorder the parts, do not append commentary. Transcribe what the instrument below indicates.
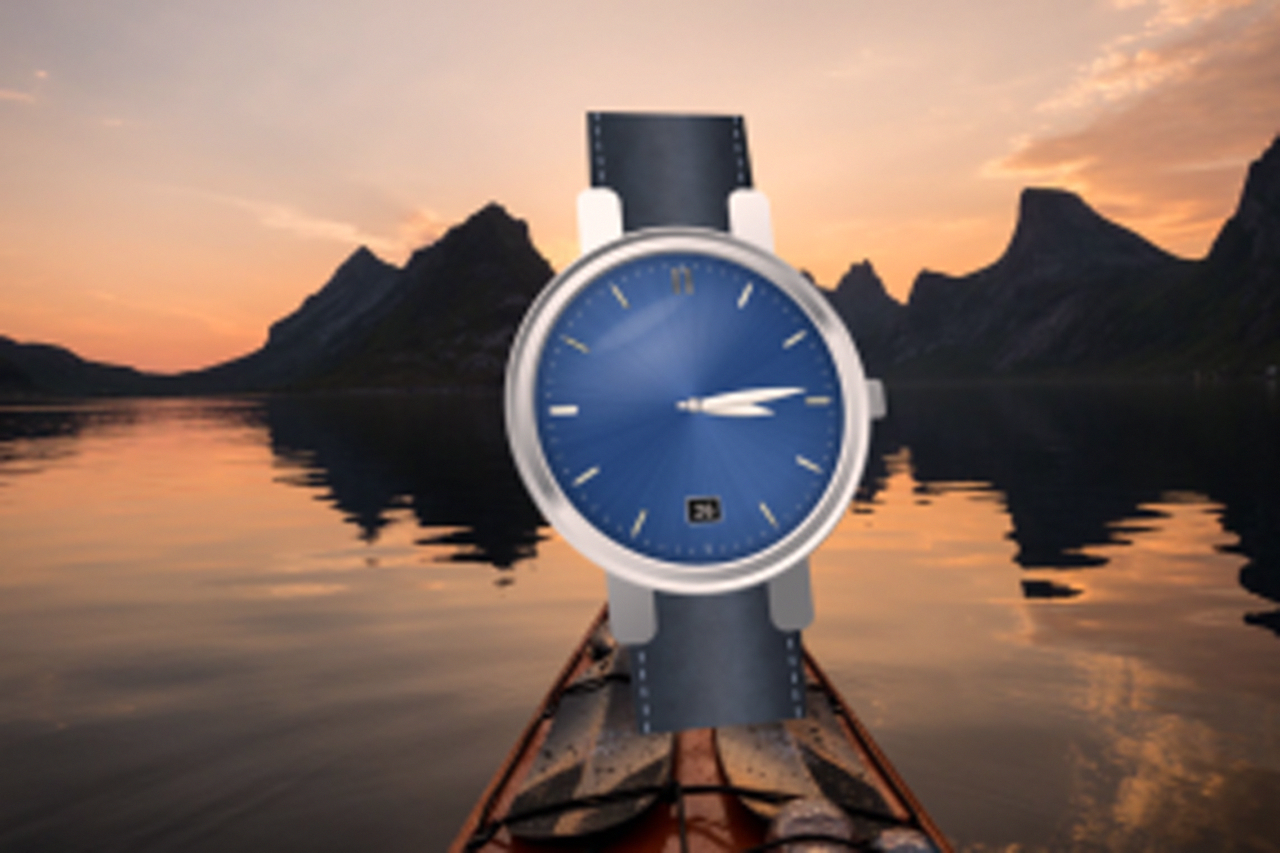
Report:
3h14
